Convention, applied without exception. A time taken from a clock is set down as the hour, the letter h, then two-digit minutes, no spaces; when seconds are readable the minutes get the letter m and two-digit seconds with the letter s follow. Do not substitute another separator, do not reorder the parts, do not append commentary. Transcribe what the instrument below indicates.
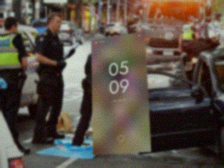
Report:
5h09
